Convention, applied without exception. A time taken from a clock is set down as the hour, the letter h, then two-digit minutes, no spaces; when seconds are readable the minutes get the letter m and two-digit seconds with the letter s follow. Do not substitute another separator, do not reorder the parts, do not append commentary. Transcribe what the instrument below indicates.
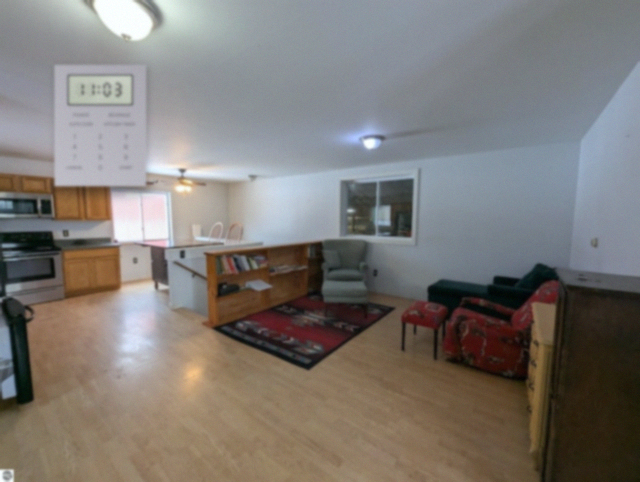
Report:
11h03
